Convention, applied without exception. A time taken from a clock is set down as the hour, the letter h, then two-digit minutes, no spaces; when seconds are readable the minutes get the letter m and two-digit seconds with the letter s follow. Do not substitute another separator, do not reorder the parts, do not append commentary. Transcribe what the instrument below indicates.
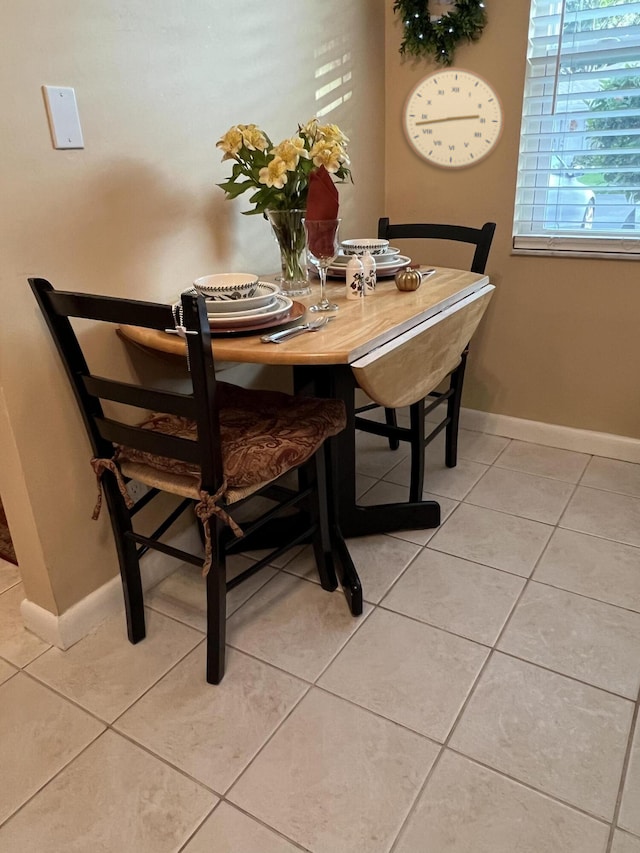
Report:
2h43
